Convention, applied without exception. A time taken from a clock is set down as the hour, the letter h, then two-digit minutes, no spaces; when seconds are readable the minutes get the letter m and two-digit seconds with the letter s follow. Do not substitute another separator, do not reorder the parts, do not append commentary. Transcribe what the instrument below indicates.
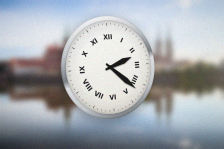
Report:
2h22
